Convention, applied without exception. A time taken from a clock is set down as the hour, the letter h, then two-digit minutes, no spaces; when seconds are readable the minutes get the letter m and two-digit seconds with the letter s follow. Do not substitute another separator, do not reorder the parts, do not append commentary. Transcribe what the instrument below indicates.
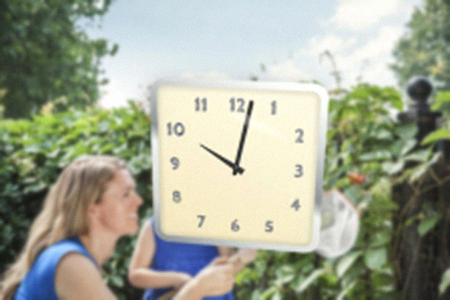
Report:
10h02
